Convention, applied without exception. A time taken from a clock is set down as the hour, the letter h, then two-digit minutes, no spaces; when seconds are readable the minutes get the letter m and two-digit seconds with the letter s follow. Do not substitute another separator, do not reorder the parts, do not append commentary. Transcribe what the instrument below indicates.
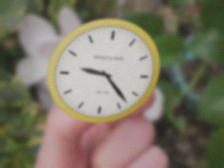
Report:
9h23
